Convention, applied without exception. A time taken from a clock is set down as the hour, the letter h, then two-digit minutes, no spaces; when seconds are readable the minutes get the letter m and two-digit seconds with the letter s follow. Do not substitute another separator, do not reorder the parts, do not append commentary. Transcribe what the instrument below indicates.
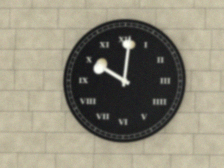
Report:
10h01
